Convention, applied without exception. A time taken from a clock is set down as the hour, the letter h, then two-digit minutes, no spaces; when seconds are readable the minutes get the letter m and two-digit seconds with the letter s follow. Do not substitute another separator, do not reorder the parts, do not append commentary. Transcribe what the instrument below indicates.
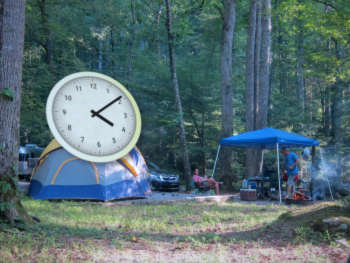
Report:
4h09
